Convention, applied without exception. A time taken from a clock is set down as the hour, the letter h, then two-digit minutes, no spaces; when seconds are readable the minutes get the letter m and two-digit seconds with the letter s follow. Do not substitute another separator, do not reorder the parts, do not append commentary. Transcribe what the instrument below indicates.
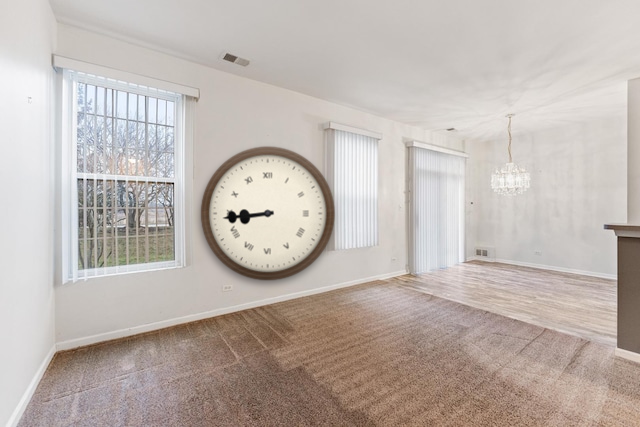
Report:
8h44
